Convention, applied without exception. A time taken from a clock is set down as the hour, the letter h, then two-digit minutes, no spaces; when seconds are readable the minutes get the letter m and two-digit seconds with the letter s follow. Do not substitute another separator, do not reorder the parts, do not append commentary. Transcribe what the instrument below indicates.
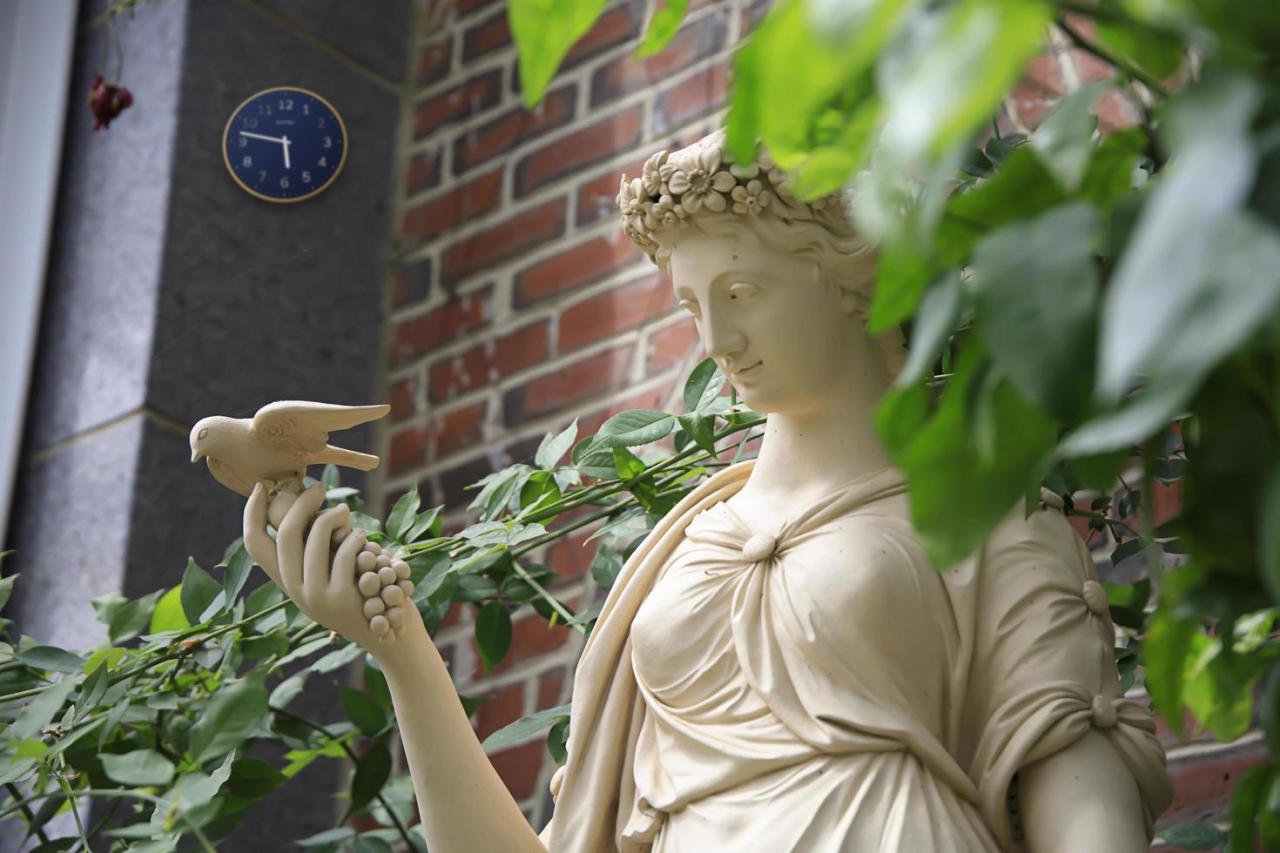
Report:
5h47
